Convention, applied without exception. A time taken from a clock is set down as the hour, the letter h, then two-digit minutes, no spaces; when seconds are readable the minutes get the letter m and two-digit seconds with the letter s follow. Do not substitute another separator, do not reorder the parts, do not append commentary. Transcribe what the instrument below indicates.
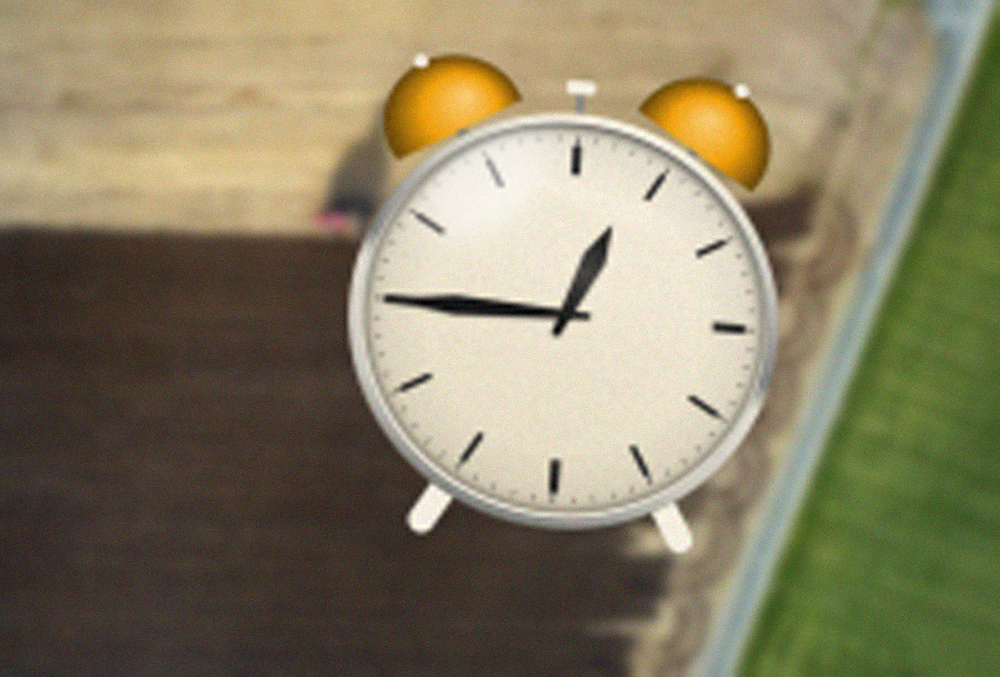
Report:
12h45
